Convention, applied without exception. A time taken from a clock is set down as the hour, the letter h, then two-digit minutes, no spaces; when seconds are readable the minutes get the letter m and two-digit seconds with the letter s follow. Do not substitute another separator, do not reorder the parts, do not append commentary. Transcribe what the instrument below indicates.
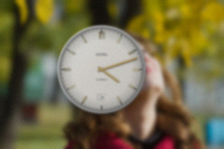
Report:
4h12
